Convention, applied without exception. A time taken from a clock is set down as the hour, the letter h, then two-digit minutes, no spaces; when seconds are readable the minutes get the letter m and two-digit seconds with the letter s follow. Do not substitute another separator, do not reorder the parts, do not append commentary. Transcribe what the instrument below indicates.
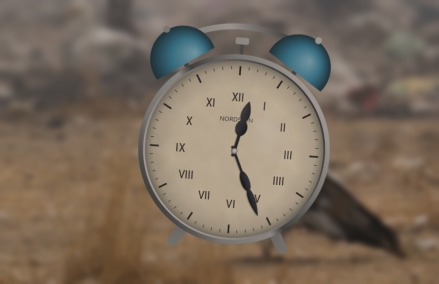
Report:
12h26
